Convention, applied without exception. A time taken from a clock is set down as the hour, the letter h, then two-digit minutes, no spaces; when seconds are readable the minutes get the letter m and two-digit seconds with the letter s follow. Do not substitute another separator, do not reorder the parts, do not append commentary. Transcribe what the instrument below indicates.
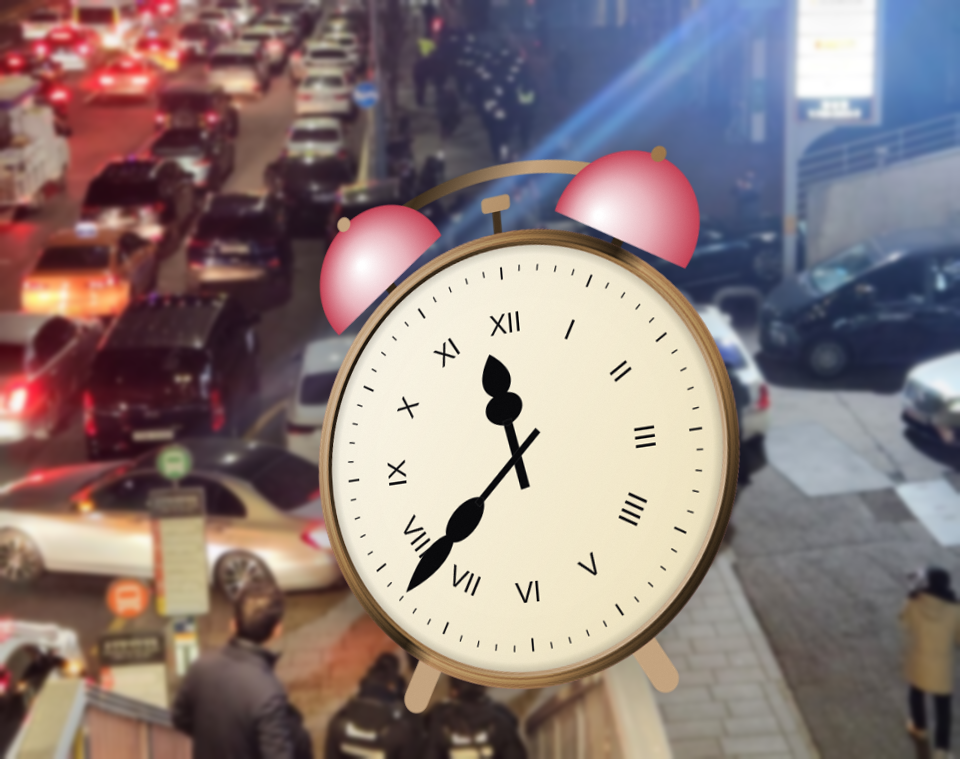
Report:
11h38
